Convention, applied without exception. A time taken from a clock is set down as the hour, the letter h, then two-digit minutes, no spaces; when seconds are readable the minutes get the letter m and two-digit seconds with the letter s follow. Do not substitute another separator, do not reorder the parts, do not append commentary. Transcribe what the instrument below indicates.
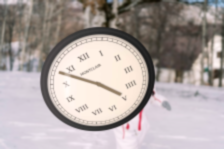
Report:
4h53
